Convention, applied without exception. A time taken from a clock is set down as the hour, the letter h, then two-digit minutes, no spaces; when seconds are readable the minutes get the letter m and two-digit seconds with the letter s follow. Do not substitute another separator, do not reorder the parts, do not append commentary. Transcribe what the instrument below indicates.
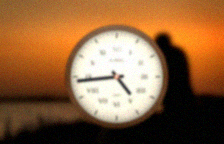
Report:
4h44
